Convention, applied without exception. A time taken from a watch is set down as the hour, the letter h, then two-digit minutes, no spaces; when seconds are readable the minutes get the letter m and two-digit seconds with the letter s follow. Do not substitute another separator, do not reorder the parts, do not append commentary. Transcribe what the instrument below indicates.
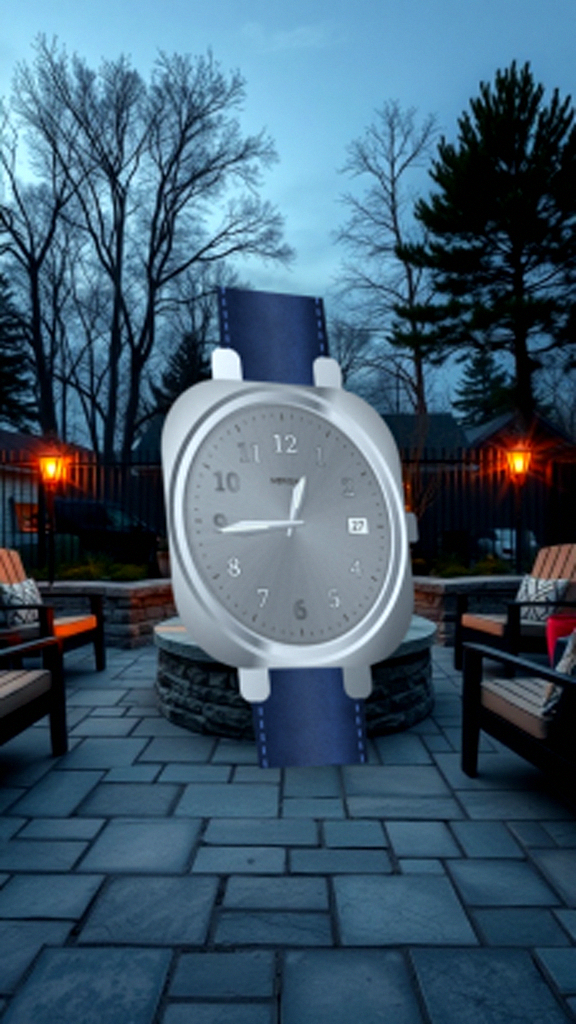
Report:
12h44
